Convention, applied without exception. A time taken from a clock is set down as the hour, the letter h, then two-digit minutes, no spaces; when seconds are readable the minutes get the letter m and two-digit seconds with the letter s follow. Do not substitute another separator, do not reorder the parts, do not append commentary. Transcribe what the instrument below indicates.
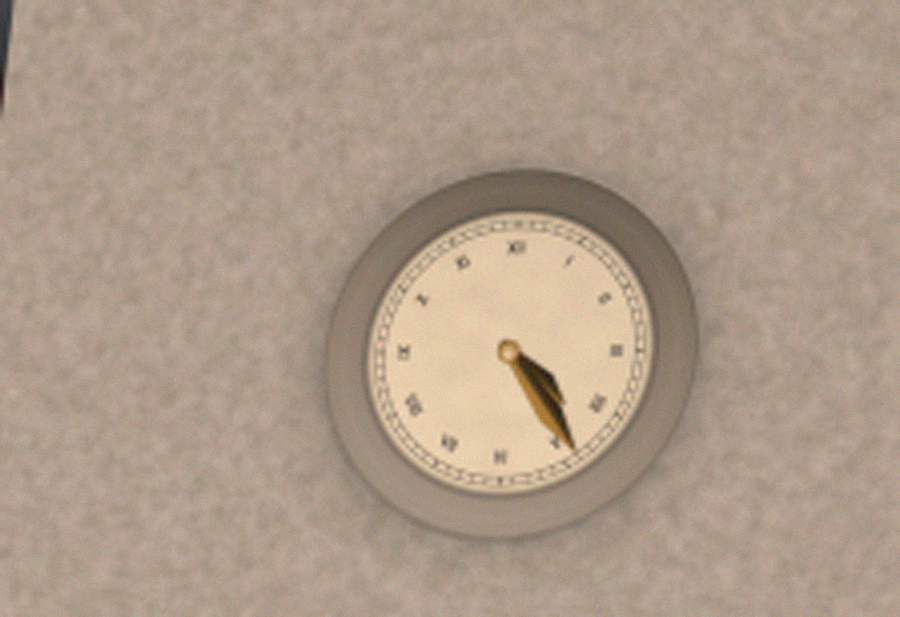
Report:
4h24
